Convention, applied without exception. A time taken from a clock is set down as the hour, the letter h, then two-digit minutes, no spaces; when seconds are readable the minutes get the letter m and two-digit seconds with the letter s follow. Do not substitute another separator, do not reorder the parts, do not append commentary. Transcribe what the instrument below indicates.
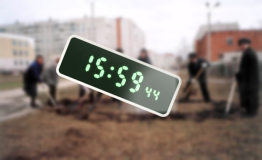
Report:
15h59m44s
